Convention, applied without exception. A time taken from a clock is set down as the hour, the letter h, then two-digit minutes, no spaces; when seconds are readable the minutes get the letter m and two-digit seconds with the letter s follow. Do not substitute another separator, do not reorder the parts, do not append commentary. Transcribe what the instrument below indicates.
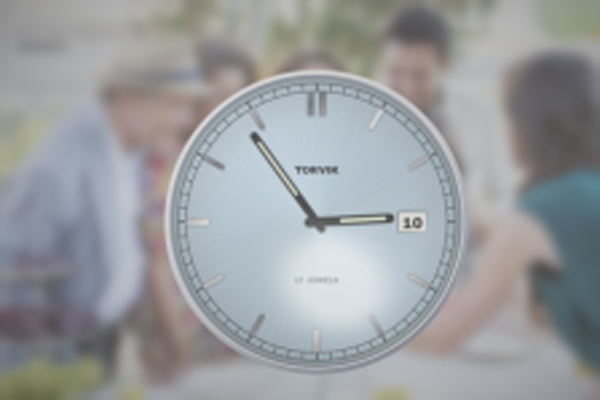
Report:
2h54
